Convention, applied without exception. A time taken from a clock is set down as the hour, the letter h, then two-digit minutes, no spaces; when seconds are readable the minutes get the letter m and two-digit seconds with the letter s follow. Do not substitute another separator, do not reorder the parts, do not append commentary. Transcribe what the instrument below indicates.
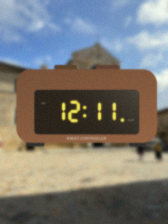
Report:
12h11
